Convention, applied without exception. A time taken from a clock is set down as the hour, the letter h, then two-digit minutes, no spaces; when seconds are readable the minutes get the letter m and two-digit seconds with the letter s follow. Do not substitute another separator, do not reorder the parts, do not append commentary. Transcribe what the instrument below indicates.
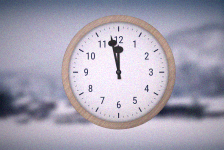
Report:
11h58
